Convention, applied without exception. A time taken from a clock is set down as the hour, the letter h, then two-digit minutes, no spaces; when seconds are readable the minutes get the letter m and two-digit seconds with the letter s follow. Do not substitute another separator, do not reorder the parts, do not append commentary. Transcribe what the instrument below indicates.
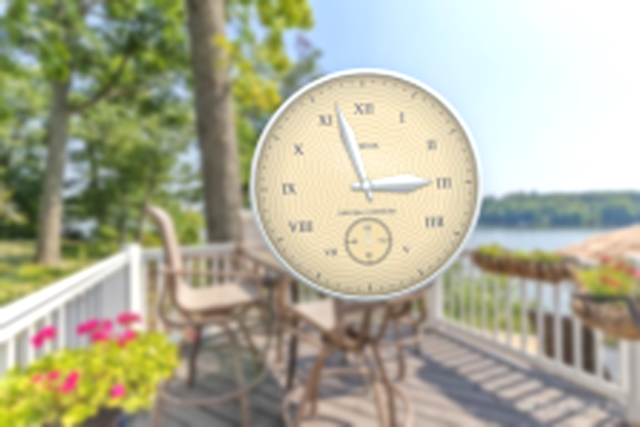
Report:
2h57
